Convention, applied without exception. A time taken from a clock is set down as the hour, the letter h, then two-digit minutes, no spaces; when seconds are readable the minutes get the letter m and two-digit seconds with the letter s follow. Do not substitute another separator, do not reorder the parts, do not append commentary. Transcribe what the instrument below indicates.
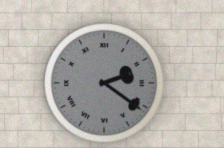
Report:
2h21
